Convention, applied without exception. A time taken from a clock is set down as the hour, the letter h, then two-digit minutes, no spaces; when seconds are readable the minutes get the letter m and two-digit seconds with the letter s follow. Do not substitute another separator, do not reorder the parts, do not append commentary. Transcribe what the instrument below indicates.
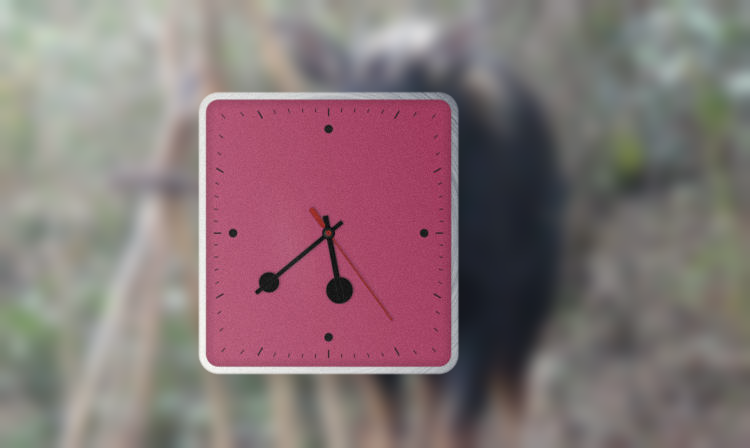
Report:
5h38m24s
